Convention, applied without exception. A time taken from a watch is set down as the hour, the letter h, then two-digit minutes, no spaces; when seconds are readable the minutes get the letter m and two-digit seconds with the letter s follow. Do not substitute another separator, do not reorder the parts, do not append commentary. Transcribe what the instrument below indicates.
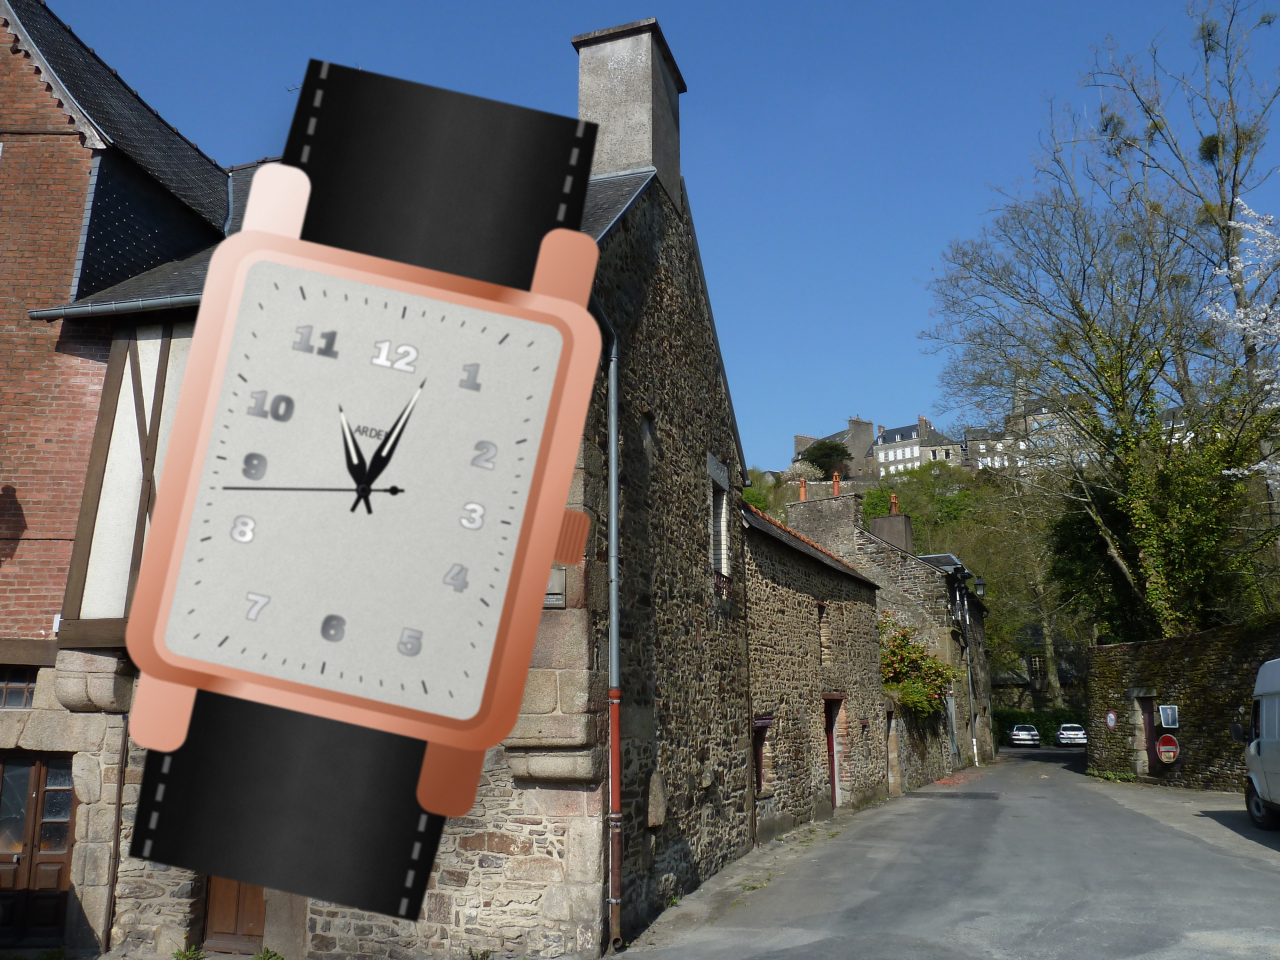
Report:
11h02m43s
